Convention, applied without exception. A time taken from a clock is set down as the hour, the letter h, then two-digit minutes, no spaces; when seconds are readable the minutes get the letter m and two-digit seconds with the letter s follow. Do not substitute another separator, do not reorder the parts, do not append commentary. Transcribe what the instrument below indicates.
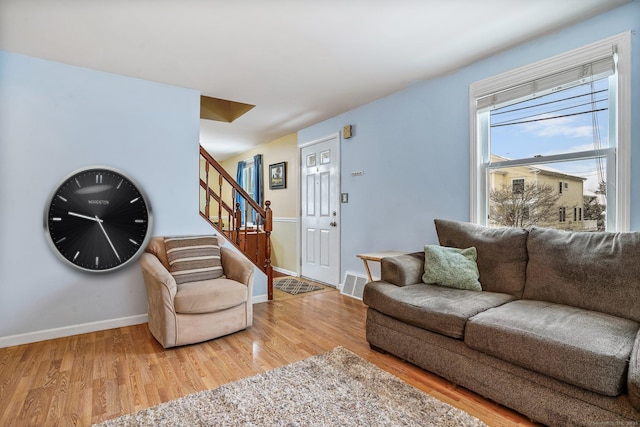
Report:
9h25
